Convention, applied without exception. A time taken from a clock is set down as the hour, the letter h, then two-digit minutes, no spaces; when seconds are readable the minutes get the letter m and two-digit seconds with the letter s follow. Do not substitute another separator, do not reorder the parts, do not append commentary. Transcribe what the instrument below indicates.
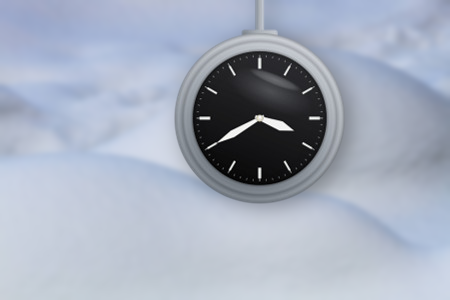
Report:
3h40
